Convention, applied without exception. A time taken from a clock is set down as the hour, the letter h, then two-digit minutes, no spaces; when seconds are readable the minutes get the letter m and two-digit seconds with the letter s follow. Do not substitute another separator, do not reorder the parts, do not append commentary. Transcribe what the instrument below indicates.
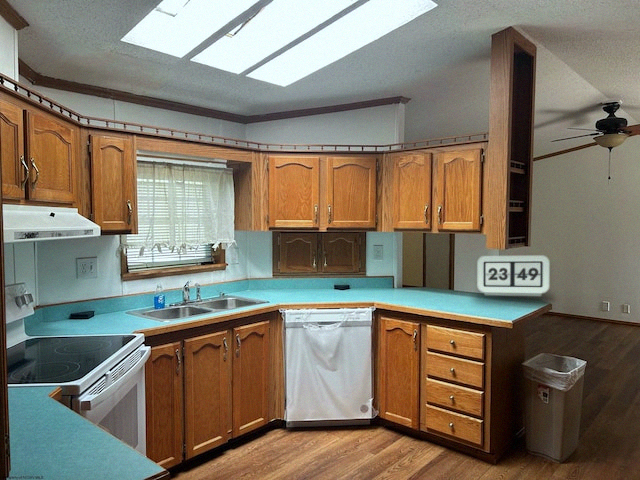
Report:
23h49
